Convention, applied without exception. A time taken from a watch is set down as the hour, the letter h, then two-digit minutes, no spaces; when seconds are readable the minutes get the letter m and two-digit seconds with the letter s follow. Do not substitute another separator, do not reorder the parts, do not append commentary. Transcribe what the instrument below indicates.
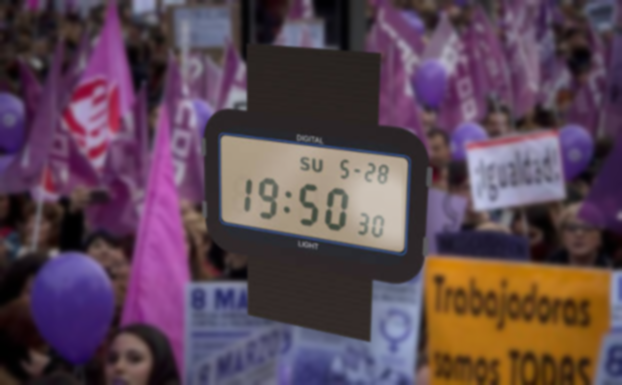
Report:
19h50m30s
